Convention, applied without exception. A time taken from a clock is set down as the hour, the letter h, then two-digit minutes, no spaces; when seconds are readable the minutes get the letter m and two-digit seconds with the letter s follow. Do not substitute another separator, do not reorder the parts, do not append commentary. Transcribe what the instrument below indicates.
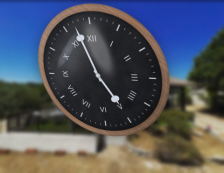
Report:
4h57
